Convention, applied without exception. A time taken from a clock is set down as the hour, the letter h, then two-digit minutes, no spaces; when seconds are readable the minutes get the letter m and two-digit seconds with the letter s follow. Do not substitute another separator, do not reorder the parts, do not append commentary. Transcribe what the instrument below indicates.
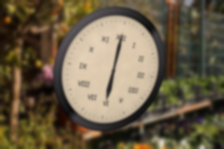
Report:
6h00
